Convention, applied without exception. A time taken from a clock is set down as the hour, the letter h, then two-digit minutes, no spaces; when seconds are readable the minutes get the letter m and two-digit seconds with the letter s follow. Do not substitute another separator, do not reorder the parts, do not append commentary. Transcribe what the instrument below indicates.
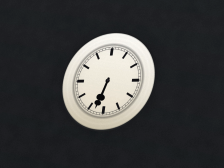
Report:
6h33
